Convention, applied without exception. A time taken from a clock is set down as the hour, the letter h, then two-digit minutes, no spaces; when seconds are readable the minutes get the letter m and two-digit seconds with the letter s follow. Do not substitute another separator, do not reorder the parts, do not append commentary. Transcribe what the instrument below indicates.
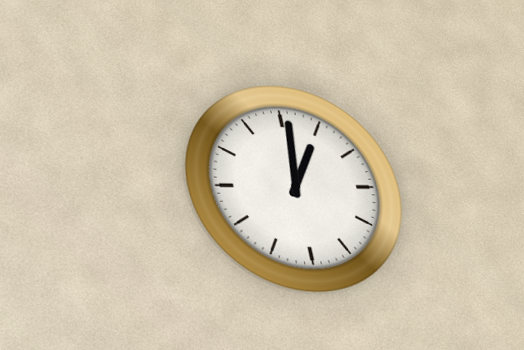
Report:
1h01
